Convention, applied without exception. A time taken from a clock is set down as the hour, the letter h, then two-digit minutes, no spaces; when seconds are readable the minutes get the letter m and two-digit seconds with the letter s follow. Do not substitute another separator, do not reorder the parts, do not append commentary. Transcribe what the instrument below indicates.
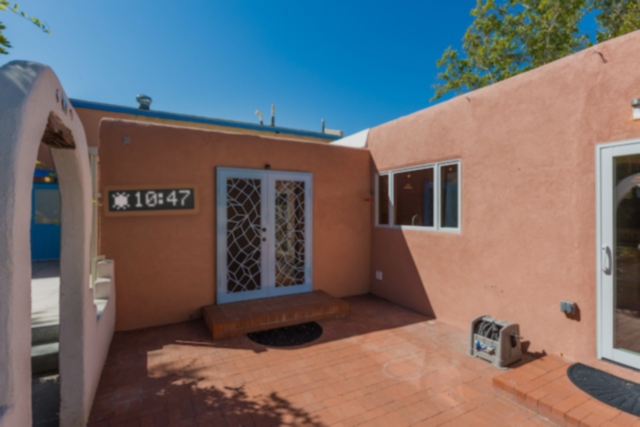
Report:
10h47
